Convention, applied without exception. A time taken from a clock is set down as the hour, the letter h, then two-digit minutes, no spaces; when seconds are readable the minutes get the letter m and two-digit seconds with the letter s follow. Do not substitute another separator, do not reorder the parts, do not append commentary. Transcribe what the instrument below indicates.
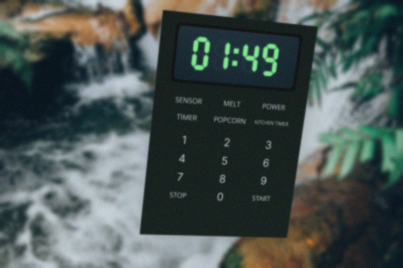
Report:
1h49
